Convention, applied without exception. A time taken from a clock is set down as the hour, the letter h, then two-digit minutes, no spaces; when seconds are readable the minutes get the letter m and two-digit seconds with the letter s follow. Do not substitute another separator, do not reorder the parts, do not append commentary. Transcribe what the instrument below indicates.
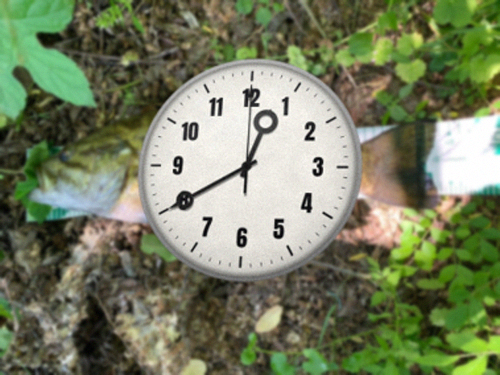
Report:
12h40m00s
